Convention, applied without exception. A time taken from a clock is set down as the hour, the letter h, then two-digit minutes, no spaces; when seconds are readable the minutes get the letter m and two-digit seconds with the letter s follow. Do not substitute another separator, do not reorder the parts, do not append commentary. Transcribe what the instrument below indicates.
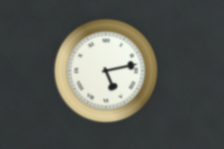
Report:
5h13
